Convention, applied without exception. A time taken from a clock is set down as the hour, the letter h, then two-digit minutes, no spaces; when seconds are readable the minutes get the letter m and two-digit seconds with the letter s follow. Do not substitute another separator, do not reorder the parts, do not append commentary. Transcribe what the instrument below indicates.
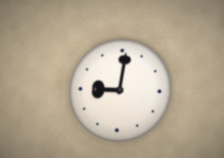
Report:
9h01
